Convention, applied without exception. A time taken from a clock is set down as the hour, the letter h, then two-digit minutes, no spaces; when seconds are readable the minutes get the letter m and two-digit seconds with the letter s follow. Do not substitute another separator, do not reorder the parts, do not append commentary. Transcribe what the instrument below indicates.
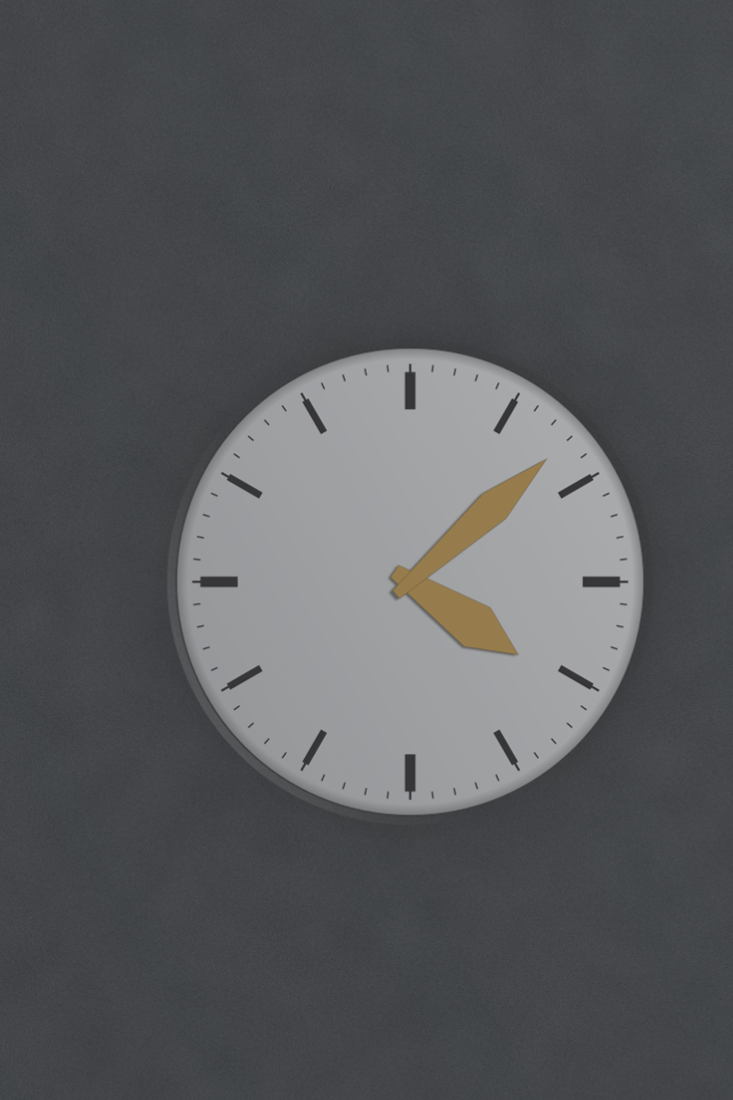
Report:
4h08
